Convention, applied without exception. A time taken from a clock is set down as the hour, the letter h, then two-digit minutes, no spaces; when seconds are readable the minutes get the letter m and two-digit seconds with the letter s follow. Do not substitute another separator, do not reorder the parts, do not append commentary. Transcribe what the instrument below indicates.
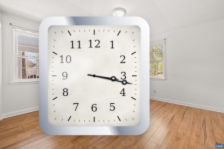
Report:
3h17
